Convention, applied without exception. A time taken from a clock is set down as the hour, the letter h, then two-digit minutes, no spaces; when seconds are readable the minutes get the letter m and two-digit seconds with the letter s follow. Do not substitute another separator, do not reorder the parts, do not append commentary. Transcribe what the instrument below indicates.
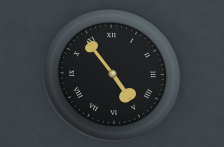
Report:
4h54
